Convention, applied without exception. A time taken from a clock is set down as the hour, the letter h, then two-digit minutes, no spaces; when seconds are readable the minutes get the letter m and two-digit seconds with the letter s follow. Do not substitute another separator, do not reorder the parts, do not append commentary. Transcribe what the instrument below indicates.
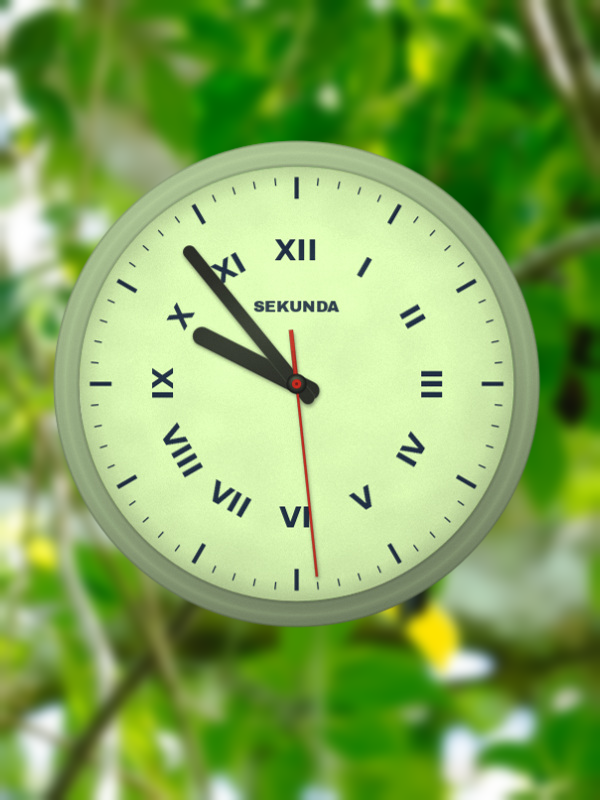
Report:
9h53m29s
